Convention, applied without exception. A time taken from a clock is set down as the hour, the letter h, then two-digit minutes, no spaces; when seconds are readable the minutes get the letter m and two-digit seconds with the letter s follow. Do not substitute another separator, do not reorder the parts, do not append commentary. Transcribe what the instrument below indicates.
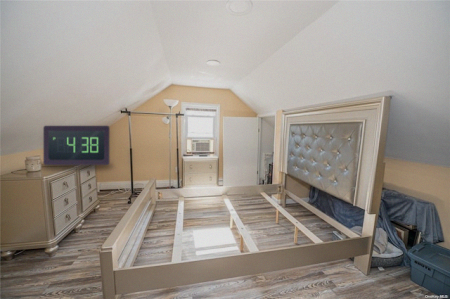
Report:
4h38
